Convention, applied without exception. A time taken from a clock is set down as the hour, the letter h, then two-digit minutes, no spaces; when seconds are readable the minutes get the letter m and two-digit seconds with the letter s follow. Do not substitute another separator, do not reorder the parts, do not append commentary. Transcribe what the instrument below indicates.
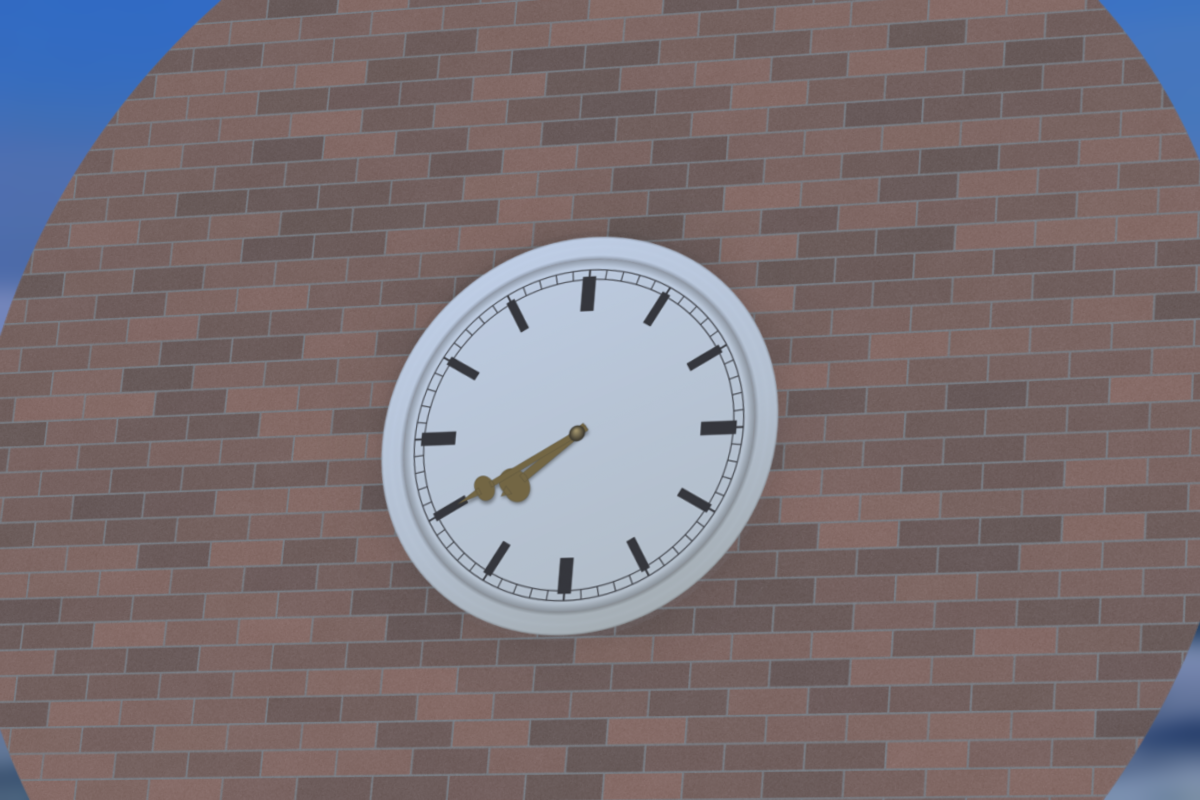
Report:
7h40
